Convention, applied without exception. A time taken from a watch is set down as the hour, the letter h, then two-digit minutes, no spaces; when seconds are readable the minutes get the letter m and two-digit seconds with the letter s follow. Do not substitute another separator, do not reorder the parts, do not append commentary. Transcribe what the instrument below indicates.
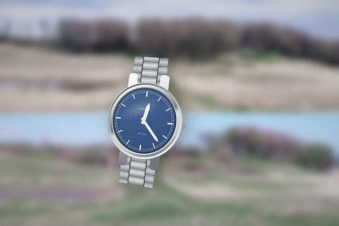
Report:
12h23
